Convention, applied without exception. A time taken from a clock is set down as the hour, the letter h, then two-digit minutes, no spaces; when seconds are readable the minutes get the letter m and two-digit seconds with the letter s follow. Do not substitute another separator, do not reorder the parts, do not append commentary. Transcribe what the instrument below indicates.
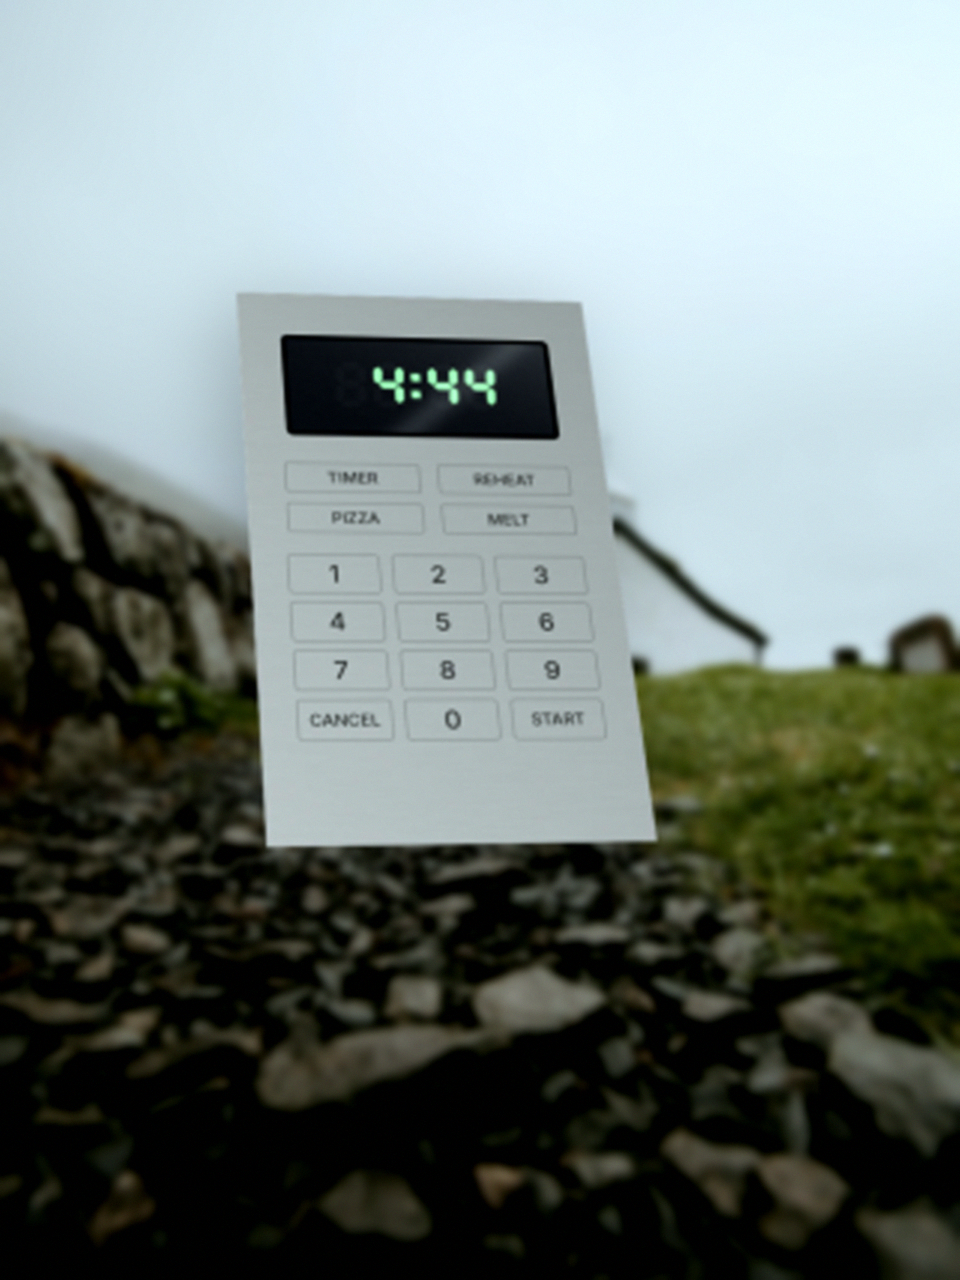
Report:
4h44
